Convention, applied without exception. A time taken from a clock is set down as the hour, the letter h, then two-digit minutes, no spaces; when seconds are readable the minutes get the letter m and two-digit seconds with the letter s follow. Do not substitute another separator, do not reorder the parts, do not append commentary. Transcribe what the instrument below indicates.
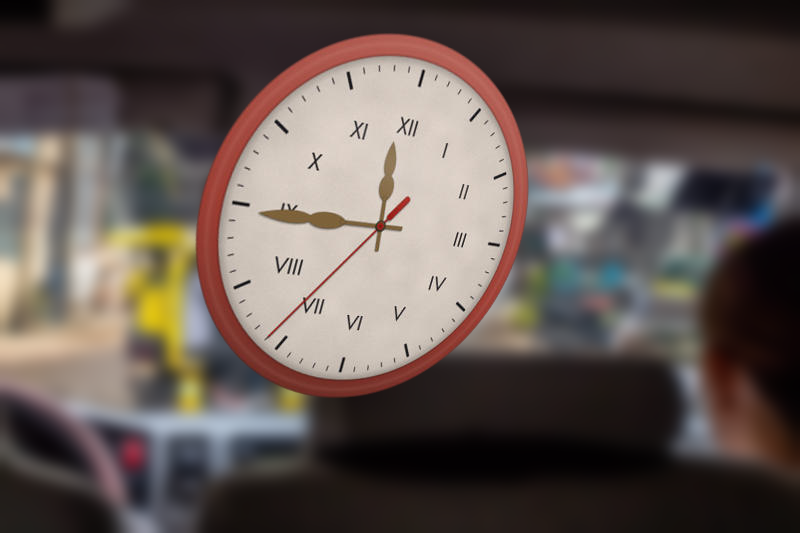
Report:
11h44m36s
